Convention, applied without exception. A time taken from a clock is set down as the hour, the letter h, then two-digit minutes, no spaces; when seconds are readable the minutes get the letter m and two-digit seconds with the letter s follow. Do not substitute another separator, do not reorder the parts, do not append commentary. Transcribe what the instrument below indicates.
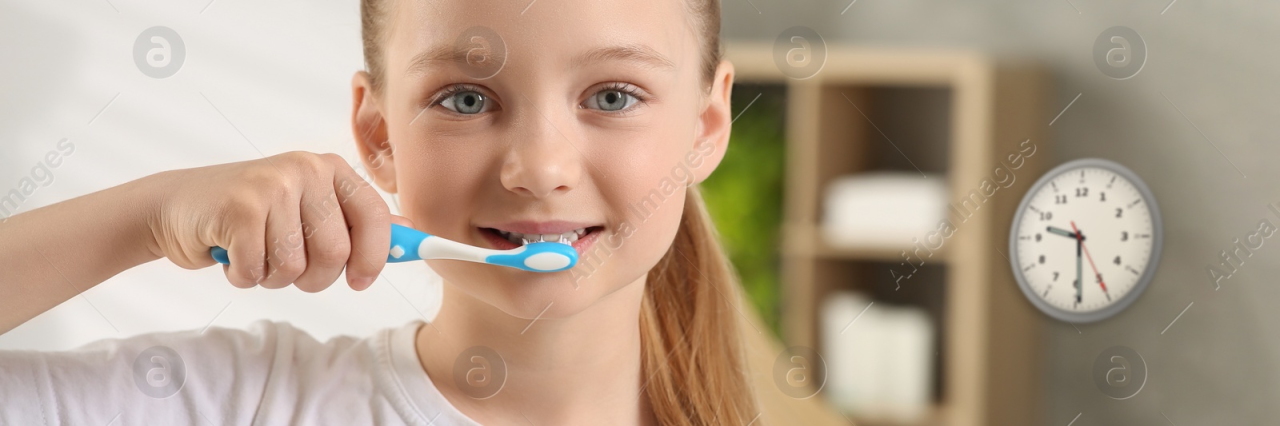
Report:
9h29m25s
